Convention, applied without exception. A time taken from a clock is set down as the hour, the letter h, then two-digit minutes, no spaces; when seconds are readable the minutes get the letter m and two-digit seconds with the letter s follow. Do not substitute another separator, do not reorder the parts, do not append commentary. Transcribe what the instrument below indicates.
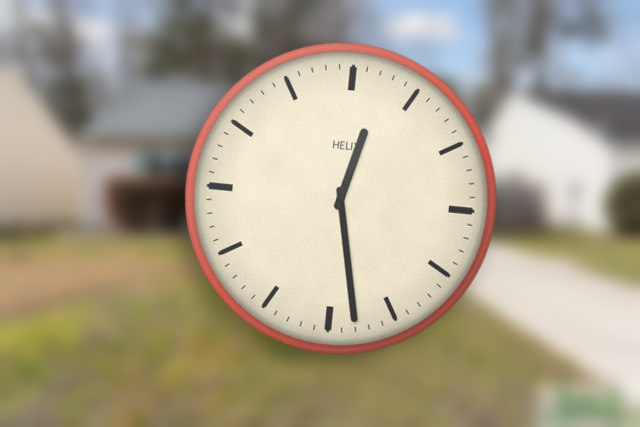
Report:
12h28
